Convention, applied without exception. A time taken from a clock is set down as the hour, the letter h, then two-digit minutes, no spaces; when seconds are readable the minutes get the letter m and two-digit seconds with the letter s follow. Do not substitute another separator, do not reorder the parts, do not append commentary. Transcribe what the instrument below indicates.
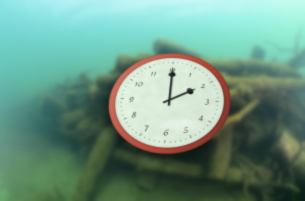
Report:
2h00
